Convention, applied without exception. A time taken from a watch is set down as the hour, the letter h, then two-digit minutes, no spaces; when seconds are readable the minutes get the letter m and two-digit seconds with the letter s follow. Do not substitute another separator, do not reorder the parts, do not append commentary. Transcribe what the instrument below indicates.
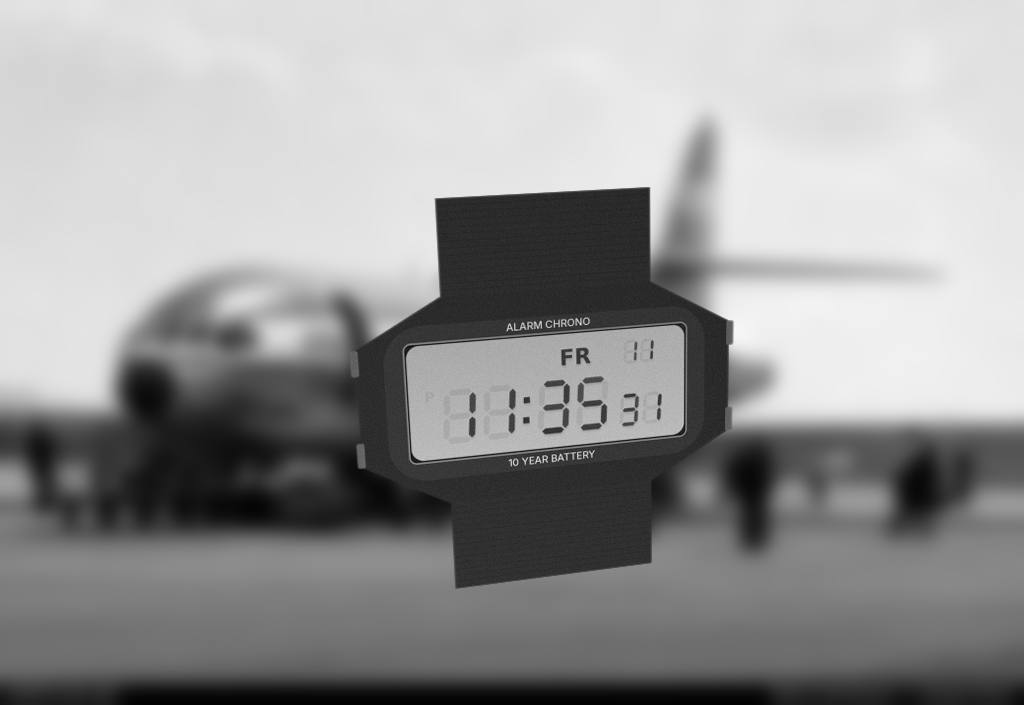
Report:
11h35m31s
